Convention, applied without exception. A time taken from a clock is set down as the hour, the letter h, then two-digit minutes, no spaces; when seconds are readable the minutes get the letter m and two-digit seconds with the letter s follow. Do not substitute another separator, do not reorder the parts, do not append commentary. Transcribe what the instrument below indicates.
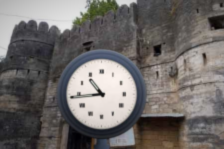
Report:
10h44
